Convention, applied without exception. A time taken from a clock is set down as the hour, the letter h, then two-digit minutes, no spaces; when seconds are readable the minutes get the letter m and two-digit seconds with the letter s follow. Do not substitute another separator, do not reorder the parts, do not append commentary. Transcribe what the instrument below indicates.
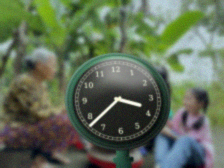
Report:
3h38
